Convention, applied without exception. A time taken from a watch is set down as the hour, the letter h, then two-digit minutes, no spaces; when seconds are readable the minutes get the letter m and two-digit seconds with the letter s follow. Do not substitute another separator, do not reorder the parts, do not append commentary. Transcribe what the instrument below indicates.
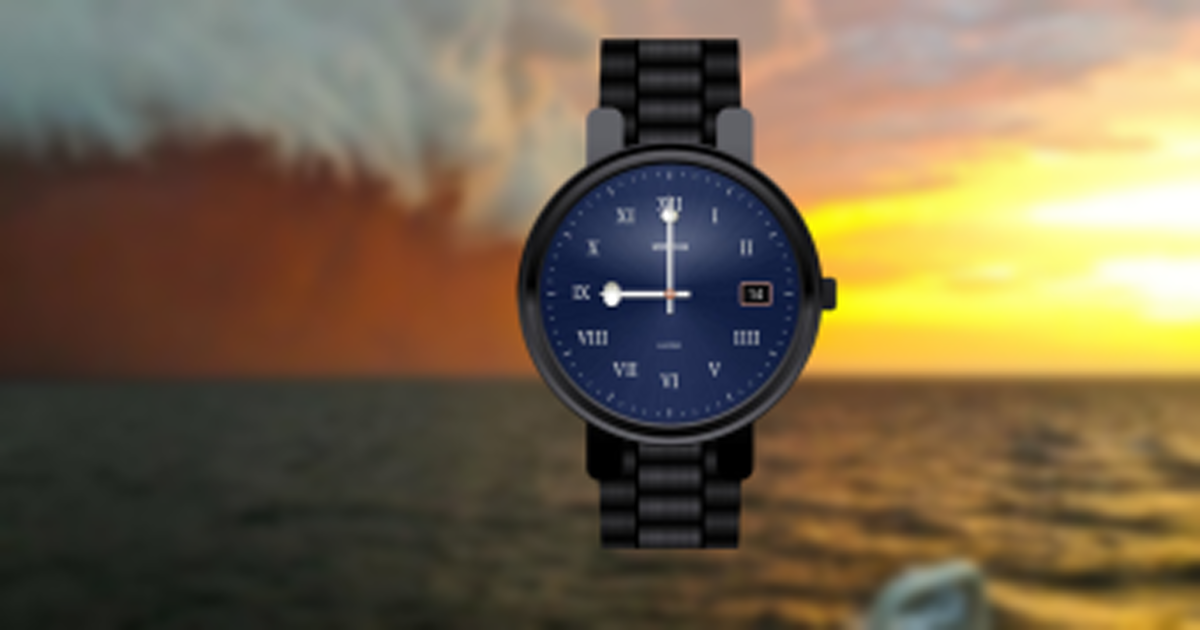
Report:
9h00
